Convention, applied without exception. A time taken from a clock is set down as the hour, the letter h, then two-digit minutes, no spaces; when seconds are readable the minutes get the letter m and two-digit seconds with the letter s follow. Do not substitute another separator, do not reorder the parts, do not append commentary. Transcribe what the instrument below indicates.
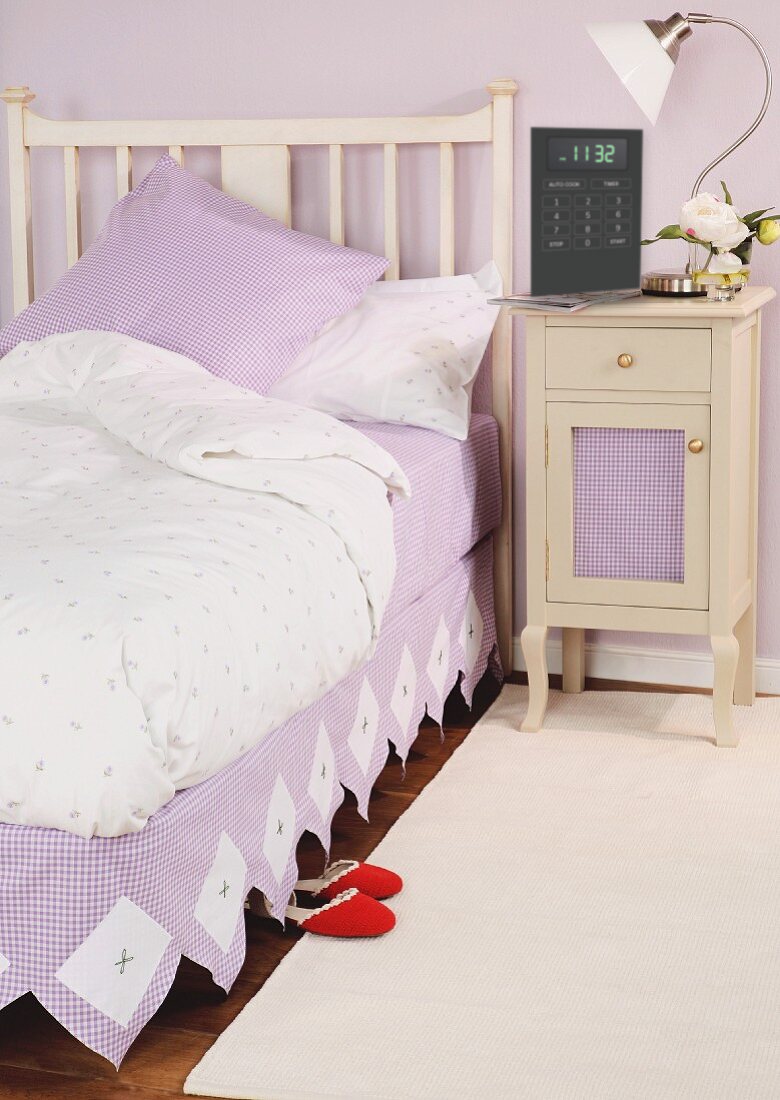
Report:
11h32
